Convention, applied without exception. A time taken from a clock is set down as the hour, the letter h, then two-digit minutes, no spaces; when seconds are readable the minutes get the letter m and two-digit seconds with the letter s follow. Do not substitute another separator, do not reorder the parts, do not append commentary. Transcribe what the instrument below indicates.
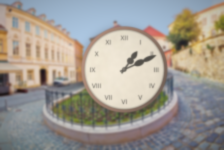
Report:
1h11
